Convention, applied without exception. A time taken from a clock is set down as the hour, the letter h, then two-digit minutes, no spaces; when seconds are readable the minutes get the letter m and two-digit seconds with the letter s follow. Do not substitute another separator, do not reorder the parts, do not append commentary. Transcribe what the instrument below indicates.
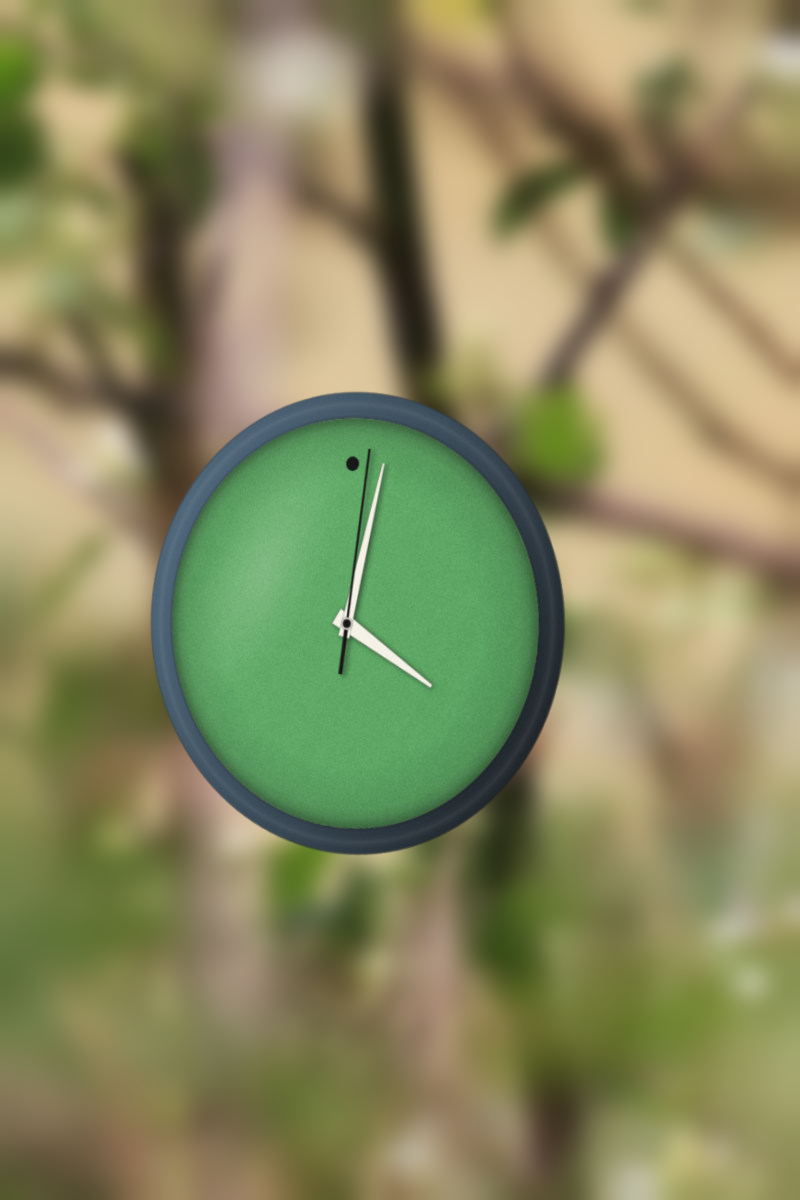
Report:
4h02m01s
